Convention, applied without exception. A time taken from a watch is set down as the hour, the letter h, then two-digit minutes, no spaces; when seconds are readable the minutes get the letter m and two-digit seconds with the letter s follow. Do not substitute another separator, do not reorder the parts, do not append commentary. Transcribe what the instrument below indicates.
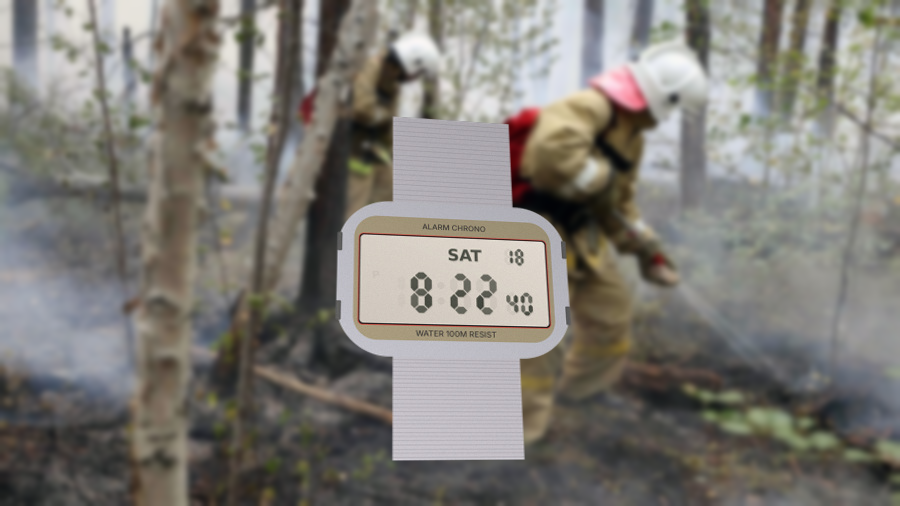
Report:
8h22m40s
